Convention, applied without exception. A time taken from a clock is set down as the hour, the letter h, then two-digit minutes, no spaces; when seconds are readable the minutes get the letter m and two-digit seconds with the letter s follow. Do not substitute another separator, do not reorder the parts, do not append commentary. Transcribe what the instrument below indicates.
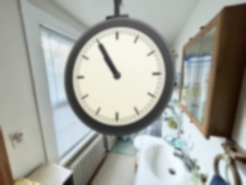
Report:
10h55
